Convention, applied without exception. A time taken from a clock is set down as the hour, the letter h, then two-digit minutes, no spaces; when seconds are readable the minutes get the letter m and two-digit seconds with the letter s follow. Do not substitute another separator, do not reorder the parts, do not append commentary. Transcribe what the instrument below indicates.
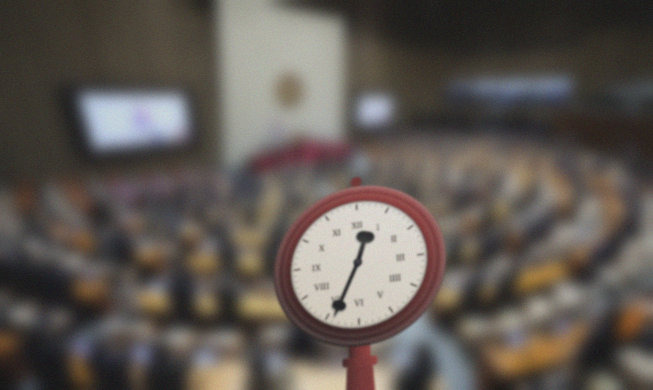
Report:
12h34
